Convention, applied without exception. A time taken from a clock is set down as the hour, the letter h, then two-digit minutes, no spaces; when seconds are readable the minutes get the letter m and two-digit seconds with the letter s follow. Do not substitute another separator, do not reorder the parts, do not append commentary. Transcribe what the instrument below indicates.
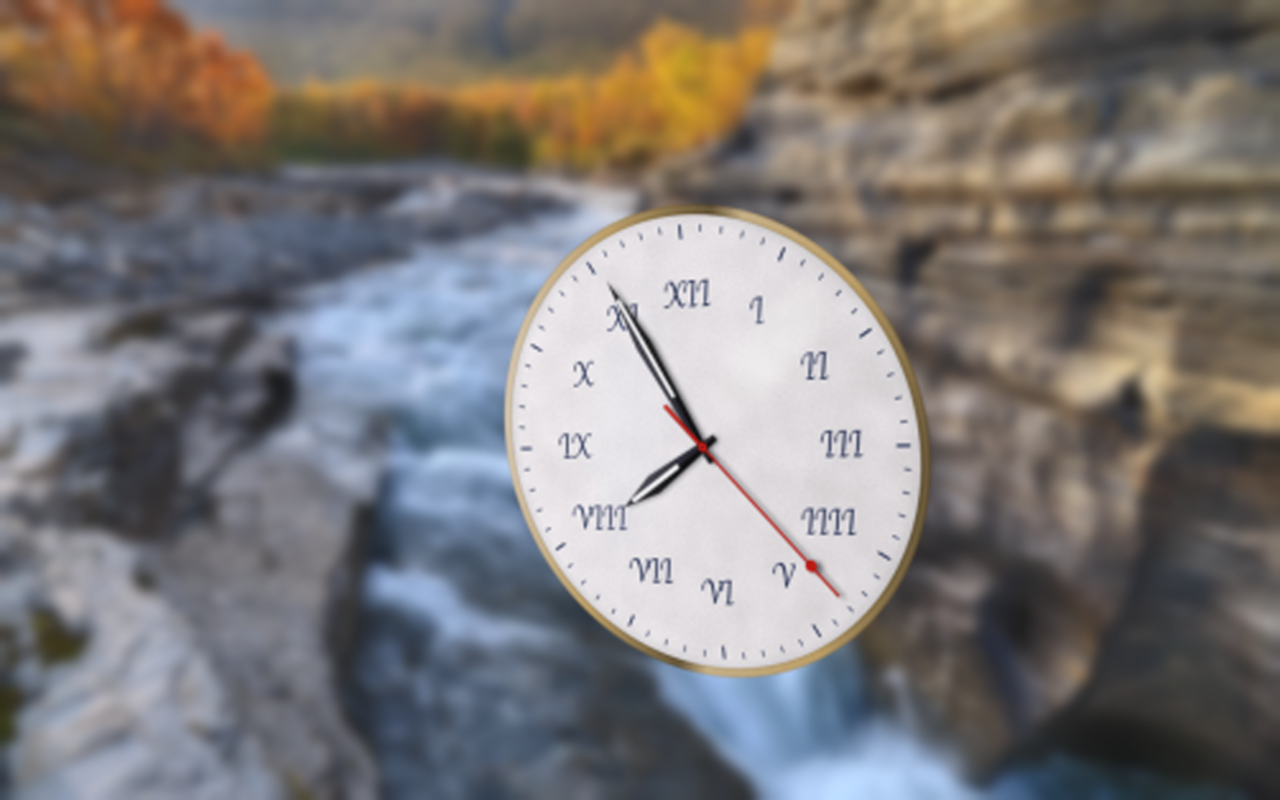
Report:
7h55m23s
